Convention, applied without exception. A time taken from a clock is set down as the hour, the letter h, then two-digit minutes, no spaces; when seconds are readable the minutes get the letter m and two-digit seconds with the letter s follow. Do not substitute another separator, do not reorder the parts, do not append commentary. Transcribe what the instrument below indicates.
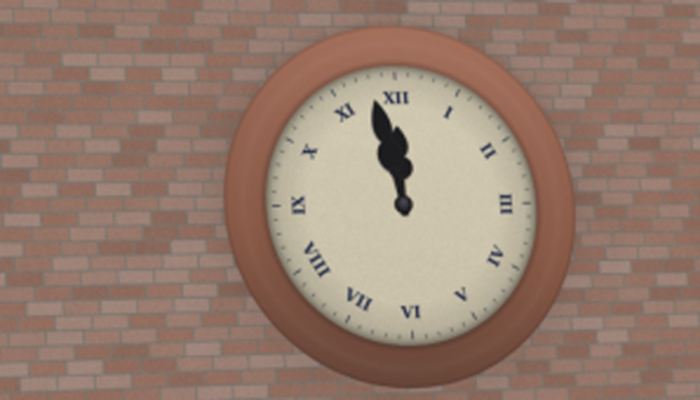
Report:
11h58
